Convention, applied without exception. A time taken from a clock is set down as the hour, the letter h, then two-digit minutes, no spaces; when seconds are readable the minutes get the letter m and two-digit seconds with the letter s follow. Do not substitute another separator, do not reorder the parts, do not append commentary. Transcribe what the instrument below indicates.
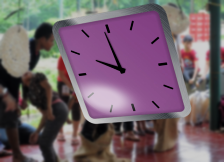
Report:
9h59
